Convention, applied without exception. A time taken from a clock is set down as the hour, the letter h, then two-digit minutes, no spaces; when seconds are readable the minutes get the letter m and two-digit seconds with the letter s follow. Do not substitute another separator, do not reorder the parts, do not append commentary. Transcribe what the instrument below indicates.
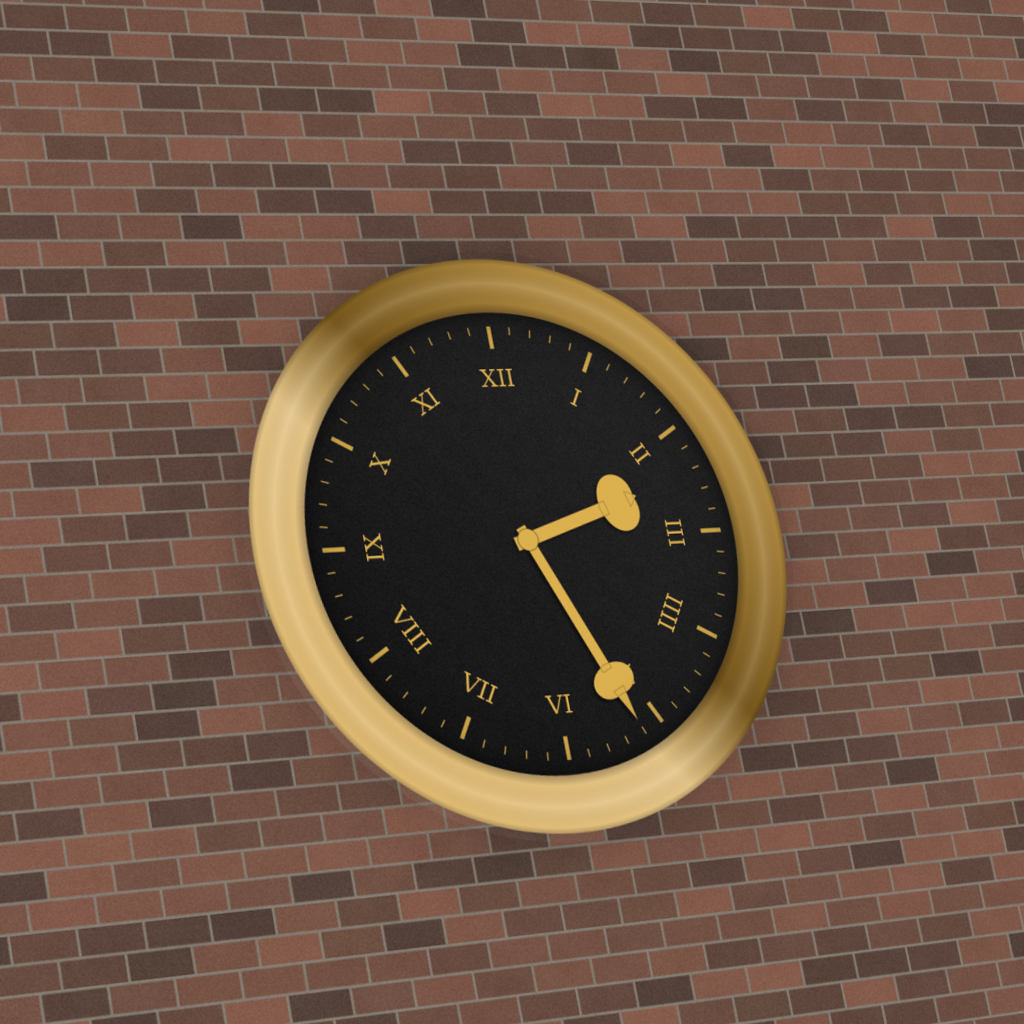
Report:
2h26
